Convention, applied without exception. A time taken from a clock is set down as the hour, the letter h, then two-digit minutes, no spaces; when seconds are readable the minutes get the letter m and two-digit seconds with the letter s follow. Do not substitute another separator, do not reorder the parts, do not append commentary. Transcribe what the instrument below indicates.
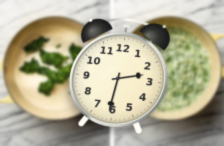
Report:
2h31
